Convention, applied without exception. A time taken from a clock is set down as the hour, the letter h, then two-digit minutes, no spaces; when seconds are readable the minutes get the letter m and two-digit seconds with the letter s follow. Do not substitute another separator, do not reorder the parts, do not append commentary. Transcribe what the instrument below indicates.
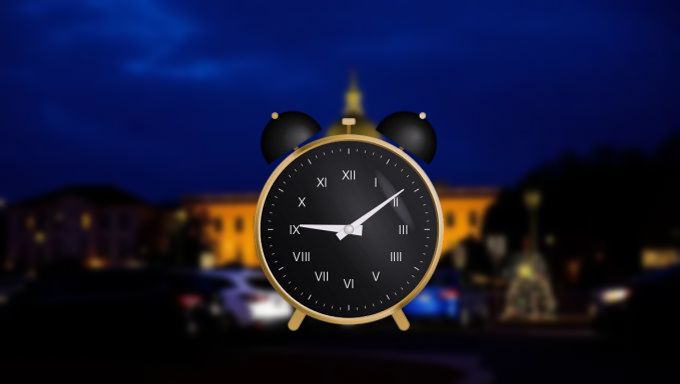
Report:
9h09
